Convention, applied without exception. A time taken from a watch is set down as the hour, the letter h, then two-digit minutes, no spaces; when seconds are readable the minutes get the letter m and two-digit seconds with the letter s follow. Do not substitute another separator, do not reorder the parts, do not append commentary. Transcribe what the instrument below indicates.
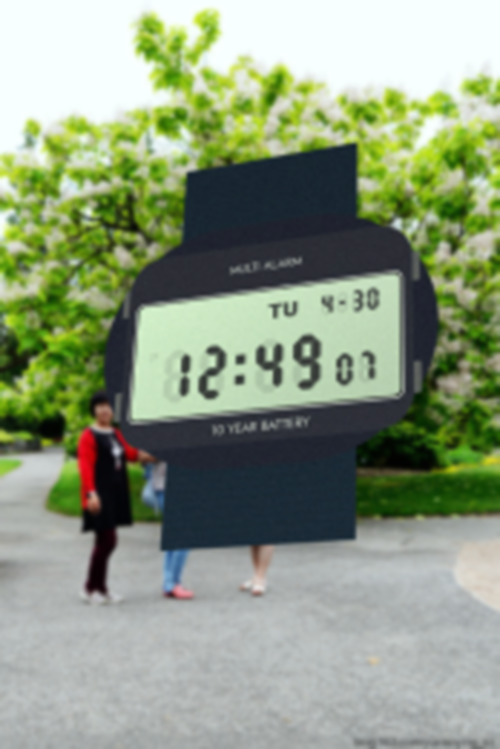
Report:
12h49m07s
